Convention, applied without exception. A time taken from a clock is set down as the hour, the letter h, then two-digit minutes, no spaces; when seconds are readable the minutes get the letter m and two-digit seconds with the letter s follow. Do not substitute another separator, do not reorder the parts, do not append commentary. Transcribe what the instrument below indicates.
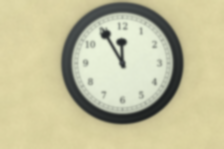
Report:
11h55
